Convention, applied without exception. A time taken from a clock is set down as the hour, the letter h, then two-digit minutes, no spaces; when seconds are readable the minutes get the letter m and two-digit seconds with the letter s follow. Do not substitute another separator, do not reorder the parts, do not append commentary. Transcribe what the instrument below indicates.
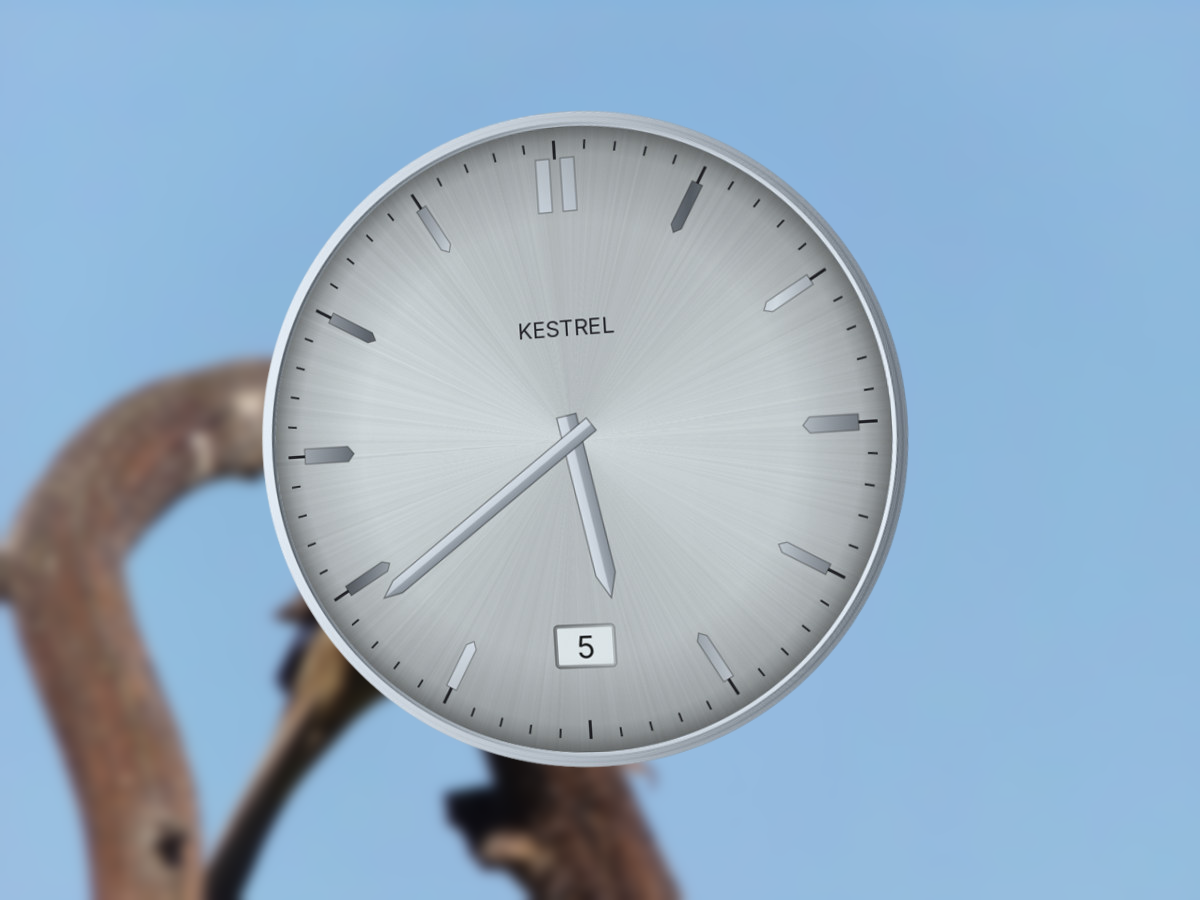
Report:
5h39
